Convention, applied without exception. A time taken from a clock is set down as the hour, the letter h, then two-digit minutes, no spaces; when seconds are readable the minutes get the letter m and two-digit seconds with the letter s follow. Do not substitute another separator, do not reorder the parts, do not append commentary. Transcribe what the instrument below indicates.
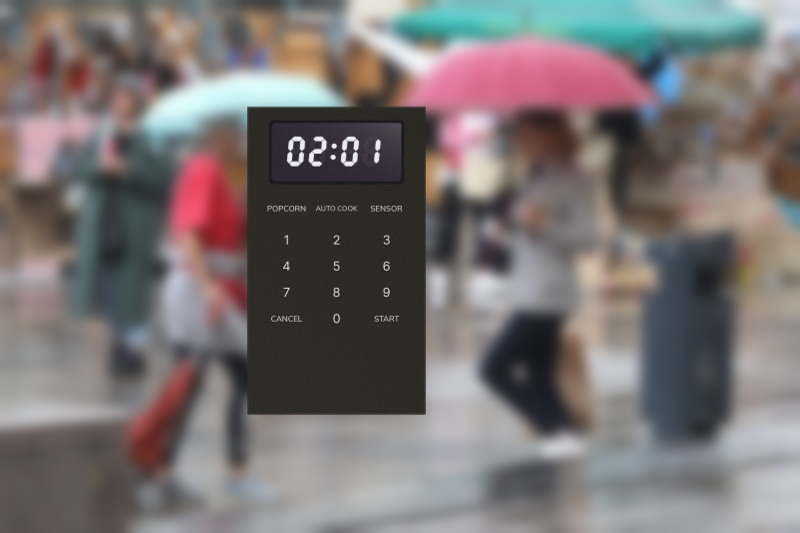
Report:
2h01
